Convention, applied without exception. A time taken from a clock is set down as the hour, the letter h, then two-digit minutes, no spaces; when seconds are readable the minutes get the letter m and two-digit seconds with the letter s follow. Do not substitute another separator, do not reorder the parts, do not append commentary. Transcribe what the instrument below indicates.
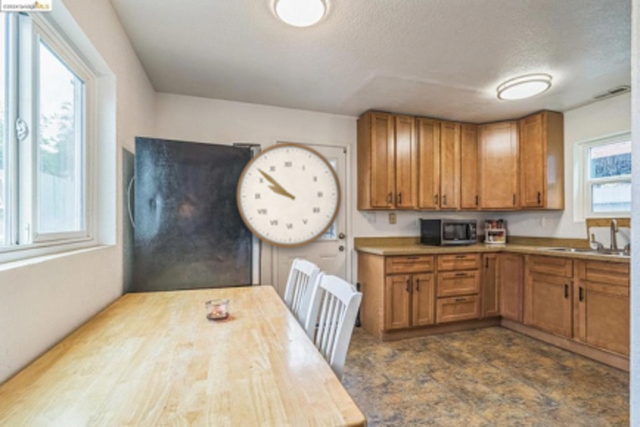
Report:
9h52
